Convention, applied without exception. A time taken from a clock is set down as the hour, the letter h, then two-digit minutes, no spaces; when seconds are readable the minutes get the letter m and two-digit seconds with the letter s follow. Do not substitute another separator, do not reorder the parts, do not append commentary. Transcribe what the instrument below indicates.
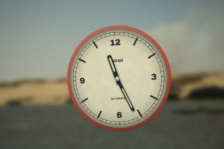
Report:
11h26
